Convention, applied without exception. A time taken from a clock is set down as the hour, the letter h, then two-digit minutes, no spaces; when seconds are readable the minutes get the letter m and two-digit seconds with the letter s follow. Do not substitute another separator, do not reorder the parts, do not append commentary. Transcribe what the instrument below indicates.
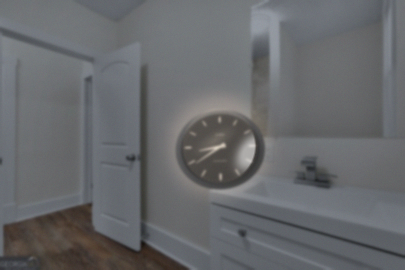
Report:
8h39
